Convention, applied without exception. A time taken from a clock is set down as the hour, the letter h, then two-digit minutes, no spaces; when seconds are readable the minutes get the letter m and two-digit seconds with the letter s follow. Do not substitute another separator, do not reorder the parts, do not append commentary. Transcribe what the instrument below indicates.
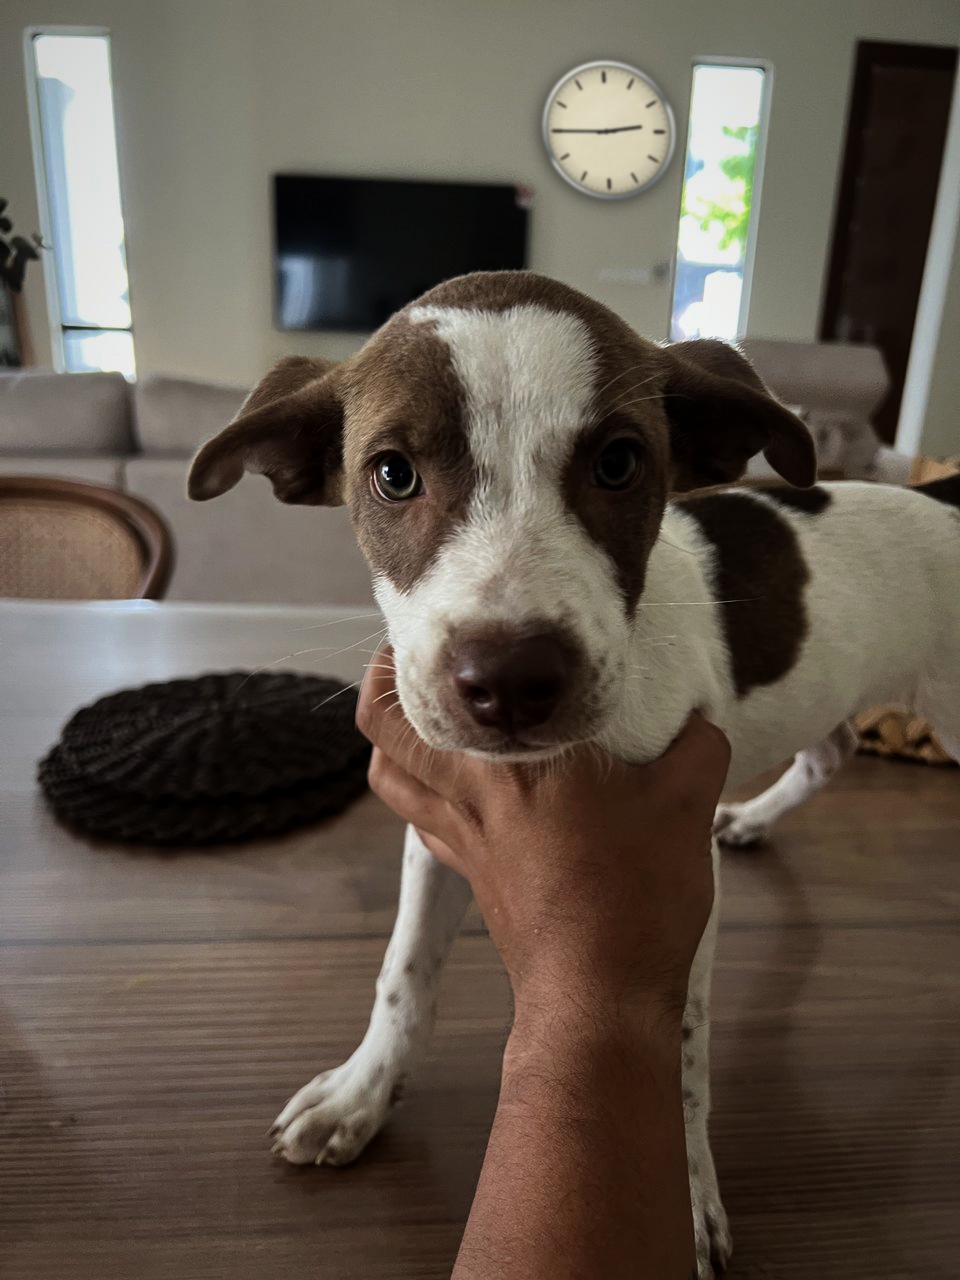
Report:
2h45
